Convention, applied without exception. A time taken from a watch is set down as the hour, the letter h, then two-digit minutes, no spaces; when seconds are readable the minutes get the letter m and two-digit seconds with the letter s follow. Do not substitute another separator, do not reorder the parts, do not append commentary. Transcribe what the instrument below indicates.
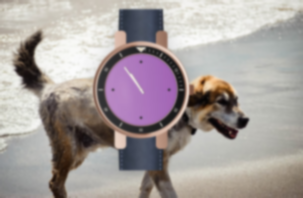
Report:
10h54
